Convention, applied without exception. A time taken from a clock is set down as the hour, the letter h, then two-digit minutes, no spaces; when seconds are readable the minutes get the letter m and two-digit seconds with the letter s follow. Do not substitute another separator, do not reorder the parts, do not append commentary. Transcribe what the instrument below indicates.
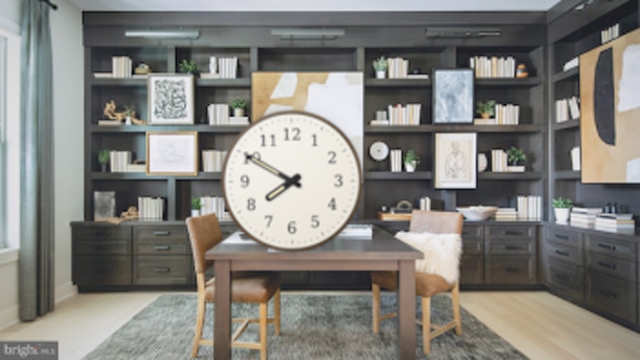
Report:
7h50
